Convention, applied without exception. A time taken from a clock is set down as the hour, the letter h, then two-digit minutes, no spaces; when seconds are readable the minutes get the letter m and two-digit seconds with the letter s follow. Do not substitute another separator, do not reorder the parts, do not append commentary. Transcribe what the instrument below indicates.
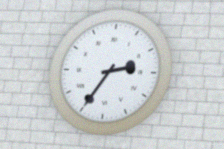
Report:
2h35
